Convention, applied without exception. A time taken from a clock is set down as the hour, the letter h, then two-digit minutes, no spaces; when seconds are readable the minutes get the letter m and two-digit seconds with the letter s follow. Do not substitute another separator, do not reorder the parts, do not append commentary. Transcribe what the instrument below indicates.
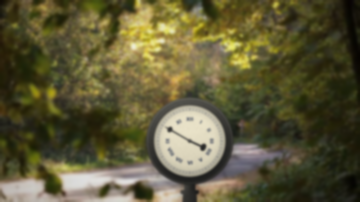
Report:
3h50
